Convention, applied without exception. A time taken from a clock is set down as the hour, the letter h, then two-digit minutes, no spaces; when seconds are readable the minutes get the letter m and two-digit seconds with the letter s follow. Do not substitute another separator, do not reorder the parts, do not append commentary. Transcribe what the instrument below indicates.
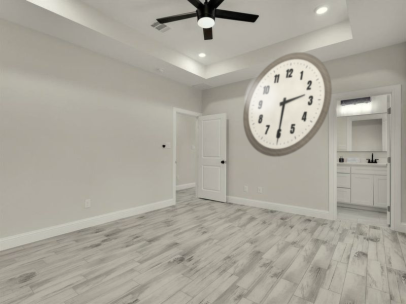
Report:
2h30
